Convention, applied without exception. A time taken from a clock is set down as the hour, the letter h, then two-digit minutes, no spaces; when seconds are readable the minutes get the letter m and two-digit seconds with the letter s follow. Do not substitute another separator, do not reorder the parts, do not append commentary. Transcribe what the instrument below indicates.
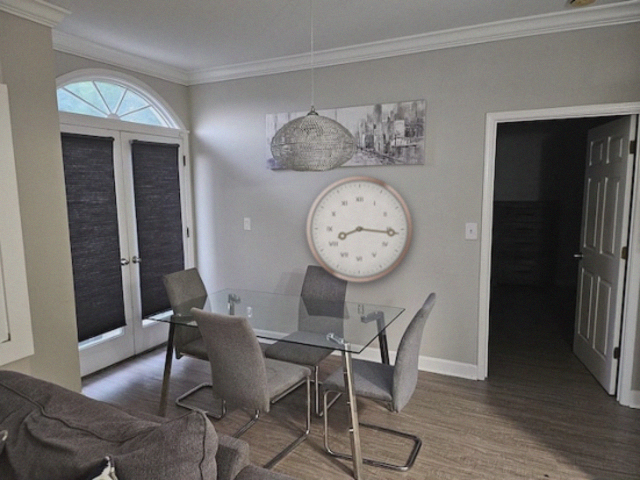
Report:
8h16
